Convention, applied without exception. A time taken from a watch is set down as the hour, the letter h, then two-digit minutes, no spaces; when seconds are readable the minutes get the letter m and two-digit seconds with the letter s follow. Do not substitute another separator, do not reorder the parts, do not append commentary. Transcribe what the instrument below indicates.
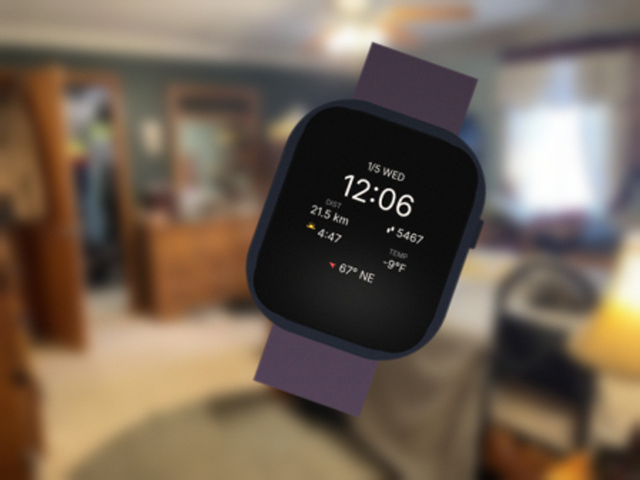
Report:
12h06
